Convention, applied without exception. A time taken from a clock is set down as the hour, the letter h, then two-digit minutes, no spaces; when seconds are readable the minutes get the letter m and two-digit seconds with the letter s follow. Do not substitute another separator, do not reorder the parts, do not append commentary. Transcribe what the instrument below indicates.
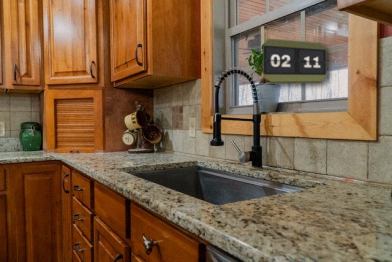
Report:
2h11
